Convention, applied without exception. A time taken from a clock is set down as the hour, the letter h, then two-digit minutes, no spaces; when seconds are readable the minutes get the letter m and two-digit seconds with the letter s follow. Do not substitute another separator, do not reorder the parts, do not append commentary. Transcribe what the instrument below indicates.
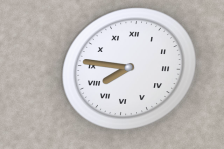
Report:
7h46
